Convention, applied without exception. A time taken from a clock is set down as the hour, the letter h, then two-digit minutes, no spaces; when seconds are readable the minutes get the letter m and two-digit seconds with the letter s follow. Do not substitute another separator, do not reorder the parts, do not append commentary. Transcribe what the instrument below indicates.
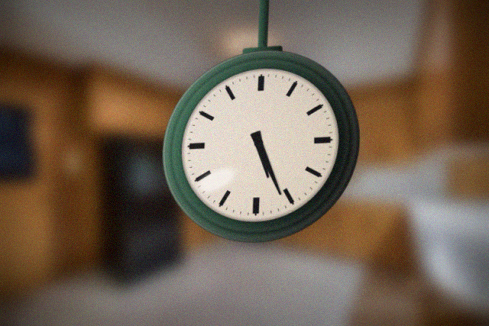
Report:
5h26
